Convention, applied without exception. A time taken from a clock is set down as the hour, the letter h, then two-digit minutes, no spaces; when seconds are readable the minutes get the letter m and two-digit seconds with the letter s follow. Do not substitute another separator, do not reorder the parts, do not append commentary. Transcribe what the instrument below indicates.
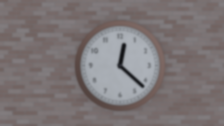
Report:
12h22
